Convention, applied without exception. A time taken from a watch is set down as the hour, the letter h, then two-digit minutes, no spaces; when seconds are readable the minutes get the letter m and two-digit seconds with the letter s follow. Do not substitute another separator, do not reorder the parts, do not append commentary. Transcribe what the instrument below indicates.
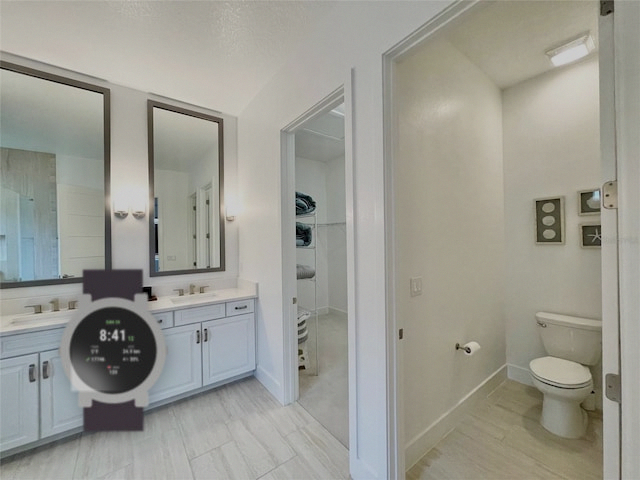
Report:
8h41
